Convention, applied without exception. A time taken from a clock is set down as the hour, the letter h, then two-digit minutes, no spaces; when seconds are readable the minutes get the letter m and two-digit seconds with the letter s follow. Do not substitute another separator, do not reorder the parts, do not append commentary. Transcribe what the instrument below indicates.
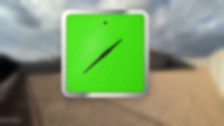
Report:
1h38
